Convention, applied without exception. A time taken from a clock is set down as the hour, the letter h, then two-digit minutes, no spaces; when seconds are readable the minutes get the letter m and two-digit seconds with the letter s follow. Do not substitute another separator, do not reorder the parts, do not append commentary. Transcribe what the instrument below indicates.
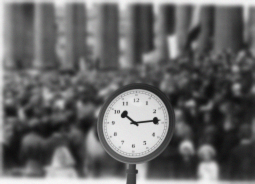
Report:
10h14
